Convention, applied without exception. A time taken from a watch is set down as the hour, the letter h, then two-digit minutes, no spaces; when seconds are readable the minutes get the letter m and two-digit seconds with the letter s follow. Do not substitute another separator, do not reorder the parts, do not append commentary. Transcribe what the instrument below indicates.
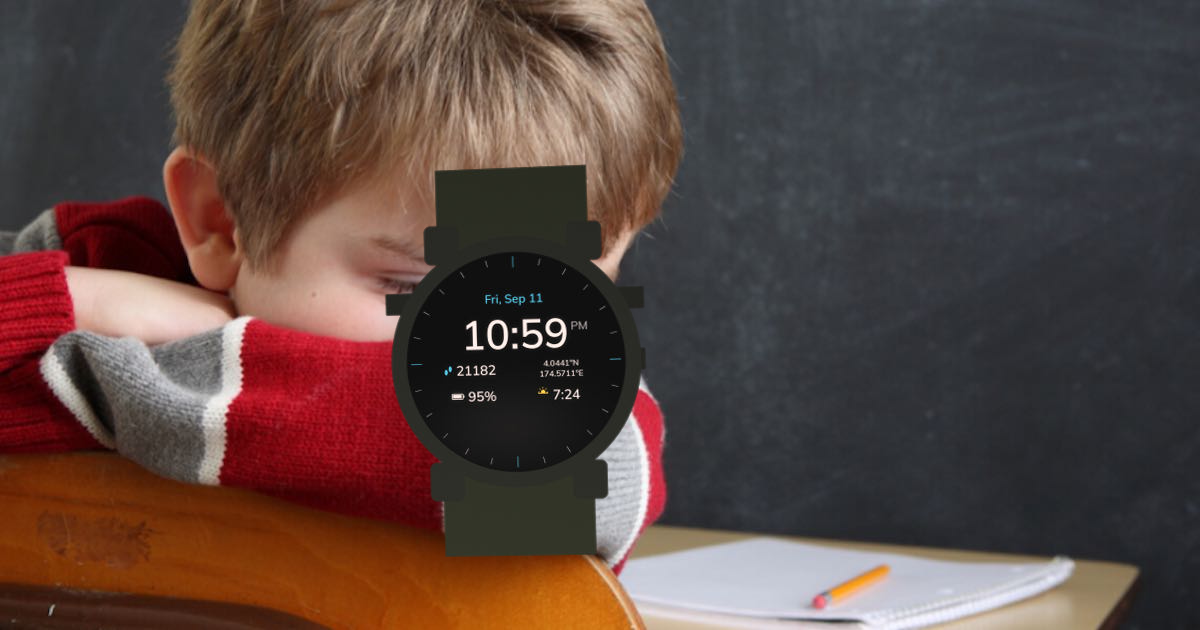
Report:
10h59
